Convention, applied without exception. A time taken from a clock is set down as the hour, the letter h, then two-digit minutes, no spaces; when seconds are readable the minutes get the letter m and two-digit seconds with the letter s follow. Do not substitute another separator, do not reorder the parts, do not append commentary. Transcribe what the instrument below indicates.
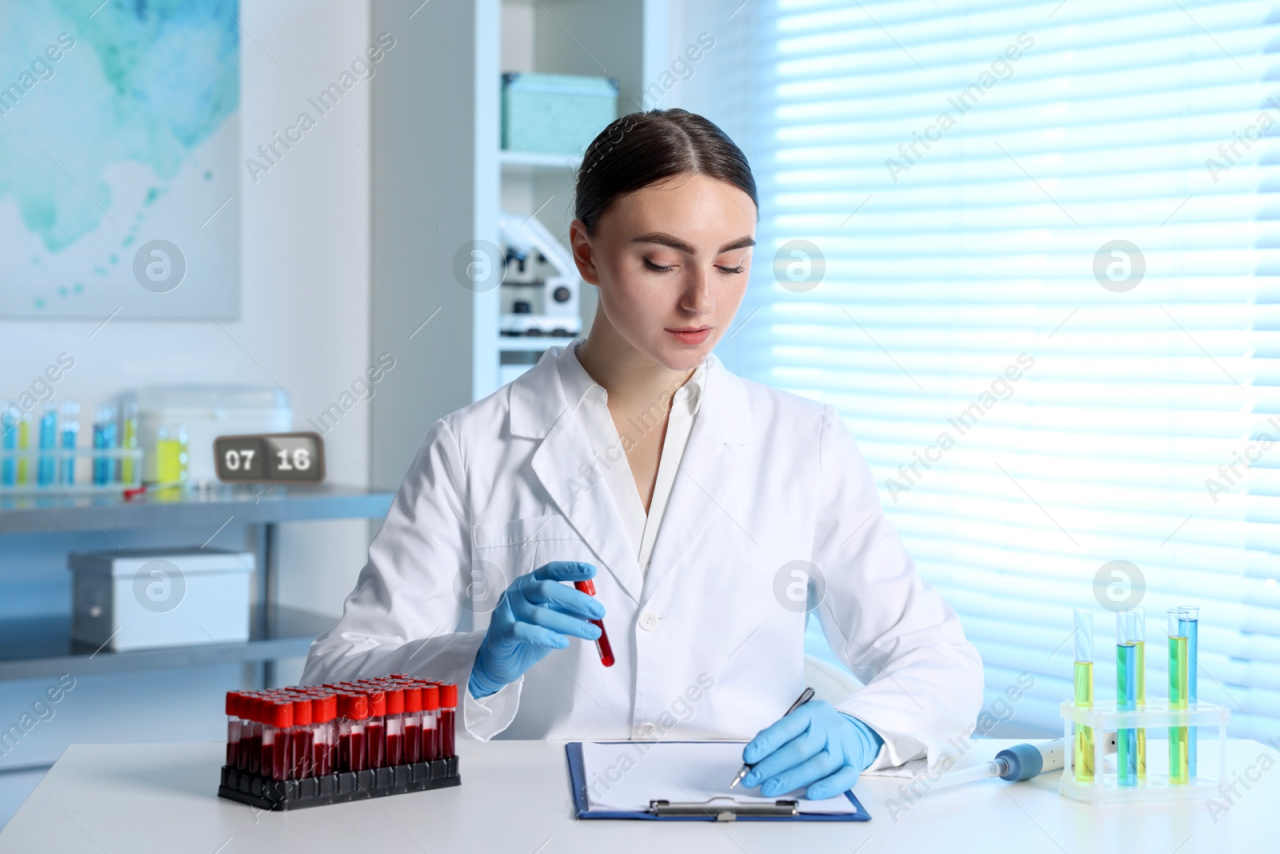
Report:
7h16
